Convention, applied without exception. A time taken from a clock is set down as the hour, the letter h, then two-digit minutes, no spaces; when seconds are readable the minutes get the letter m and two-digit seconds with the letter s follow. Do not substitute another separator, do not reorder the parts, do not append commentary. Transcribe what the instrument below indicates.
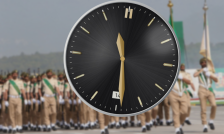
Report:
11h29
